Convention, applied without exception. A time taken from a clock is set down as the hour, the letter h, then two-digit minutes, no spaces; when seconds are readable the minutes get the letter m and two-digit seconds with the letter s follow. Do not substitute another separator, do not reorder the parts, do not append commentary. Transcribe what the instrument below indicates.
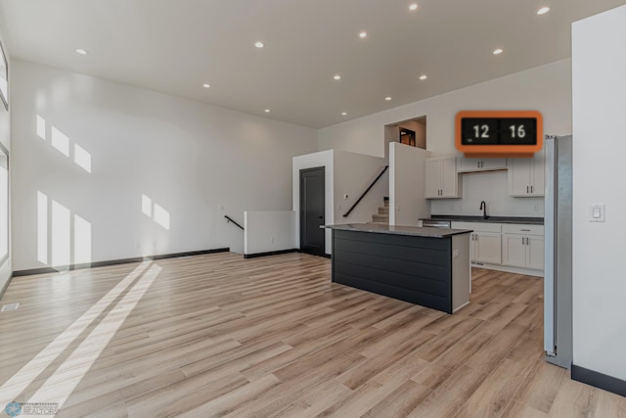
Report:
12h16
